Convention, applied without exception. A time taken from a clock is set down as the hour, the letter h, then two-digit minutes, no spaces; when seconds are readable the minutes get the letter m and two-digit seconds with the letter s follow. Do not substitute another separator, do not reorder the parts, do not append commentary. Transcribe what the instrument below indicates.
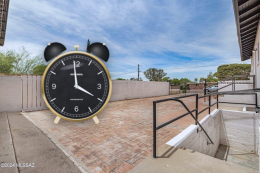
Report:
3h59
